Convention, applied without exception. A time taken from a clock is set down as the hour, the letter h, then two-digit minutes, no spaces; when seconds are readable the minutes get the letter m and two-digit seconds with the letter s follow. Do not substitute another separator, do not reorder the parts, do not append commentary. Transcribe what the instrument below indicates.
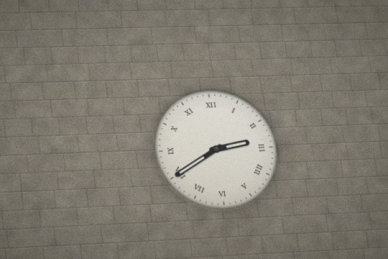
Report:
2h40
